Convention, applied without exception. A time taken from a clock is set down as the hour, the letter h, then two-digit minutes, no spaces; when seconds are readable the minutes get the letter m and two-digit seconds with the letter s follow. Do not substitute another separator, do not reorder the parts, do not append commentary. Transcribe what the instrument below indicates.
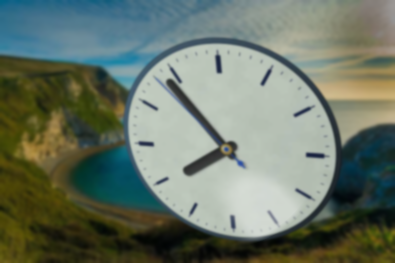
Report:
7h53m53s
